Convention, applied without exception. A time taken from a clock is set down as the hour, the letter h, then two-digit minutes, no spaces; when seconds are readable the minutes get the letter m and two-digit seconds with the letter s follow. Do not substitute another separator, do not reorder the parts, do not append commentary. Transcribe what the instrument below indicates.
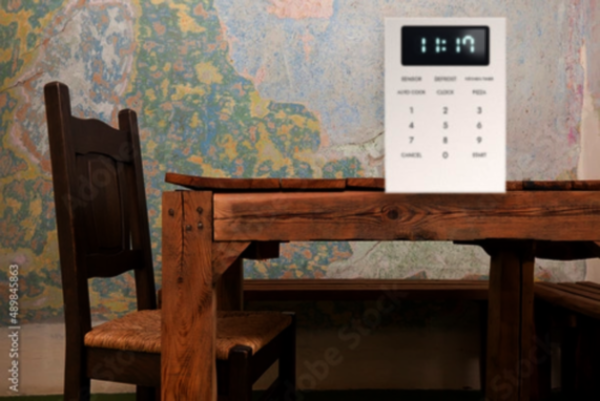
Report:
11h17
